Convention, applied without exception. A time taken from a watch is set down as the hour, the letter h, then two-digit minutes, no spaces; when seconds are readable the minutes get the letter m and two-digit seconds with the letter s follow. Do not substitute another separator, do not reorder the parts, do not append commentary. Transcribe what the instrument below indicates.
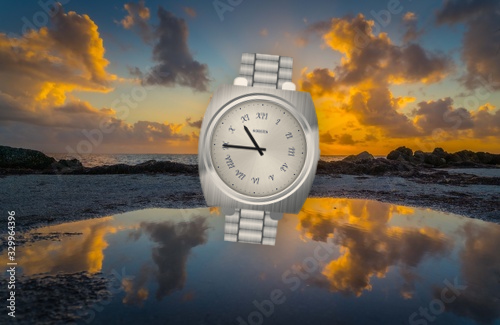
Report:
10h45
